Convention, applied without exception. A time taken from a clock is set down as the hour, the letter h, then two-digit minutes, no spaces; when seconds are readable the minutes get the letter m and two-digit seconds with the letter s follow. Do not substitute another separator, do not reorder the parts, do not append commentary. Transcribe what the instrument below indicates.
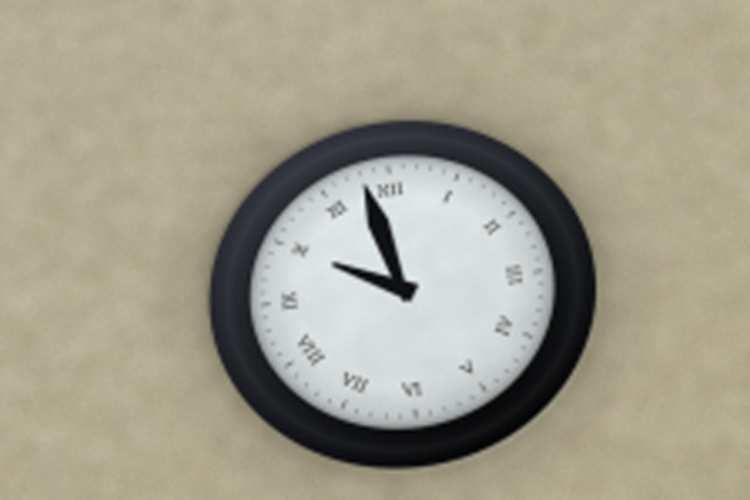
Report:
9h58
